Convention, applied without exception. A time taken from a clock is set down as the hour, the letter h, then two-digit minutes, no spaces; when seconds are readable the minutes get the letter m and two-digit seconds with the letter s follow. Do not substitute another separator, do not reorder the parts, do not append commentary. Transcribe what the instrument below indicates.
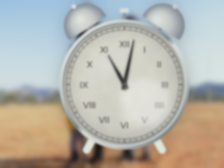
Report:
11h02
